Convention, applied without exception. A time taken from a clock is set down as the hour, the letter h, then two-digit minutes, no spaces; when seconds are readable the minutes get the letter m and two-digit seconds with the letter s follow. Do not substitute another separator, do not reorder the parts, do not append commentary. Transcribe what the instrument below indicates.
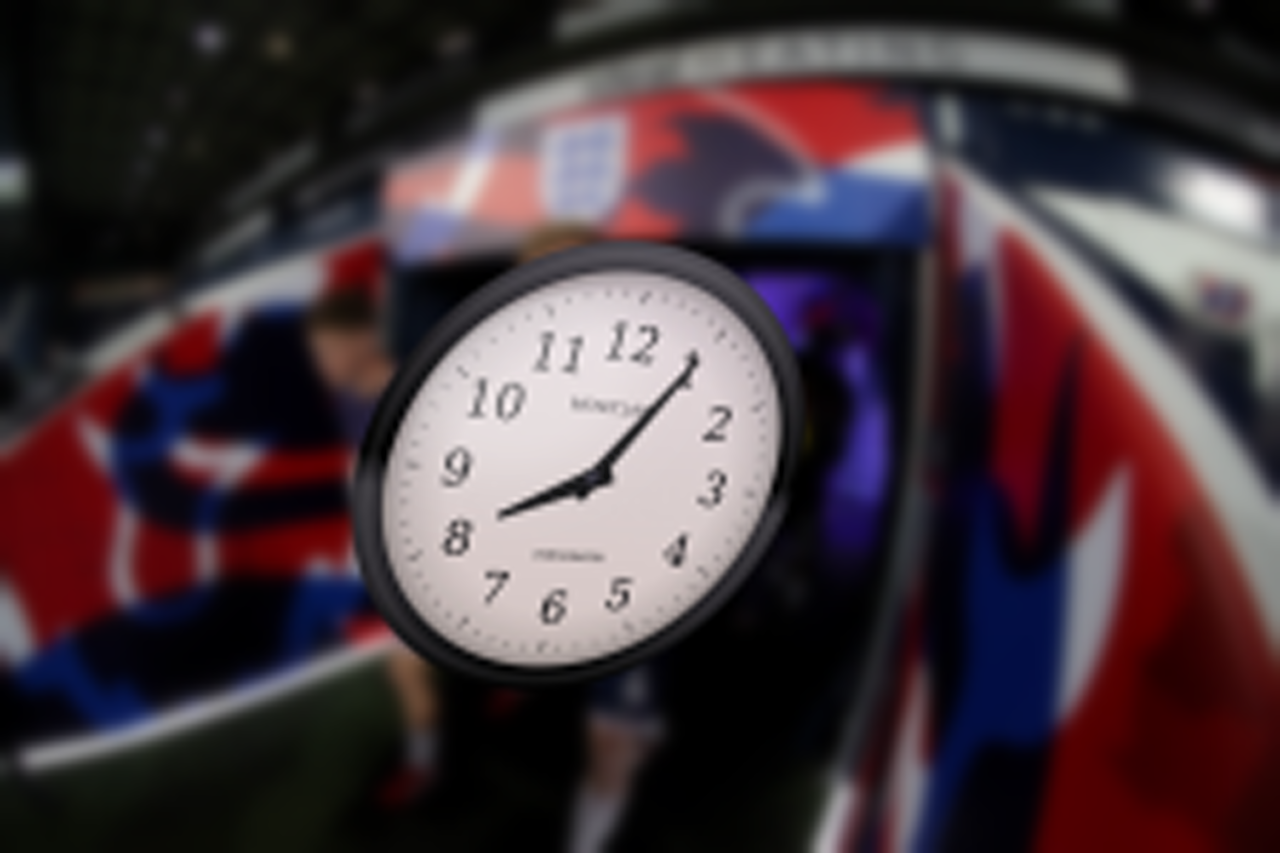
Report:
8h05
